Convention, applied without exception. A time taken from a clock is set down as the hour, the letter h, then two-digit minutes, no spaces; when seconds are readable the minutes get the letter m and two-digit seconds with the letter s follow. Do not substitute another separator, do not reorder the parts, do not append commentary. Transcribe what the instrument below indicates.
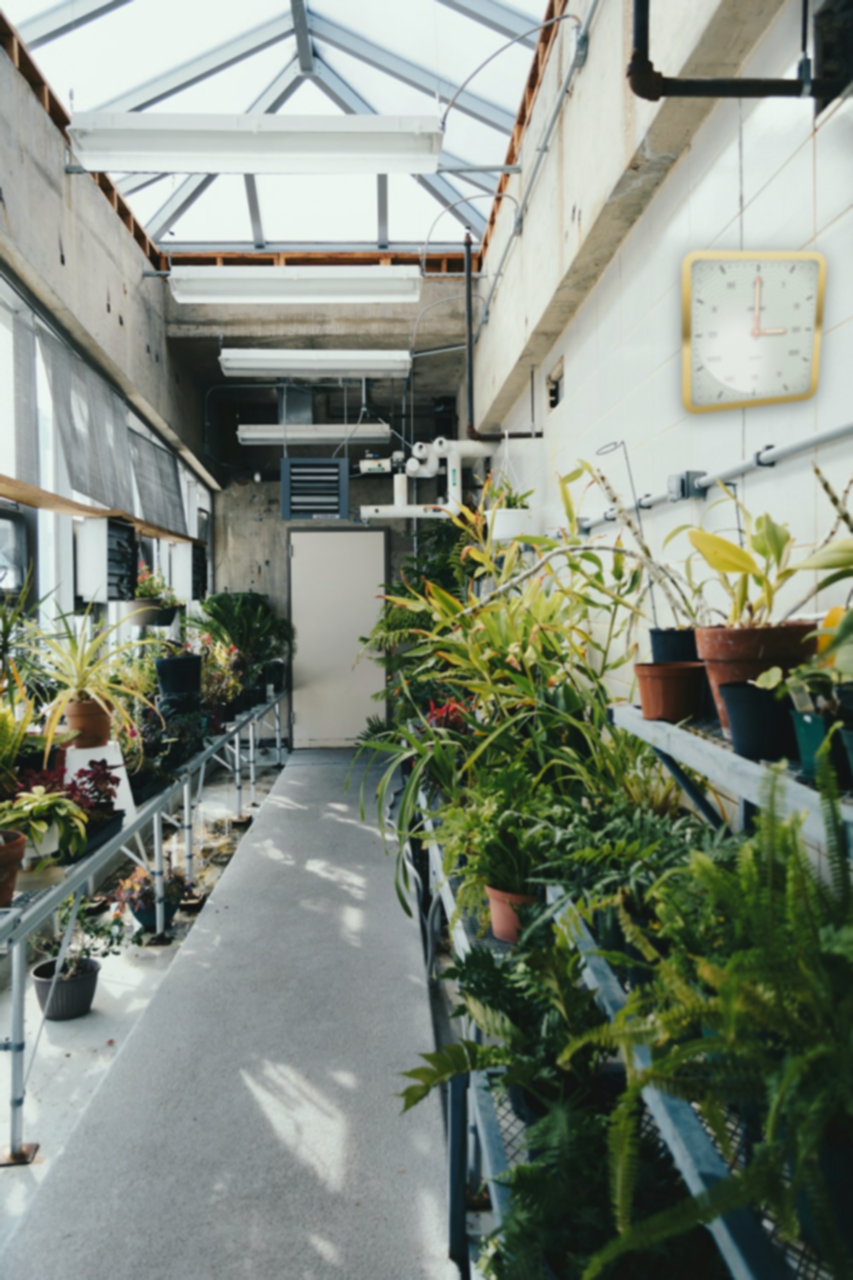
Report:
3h00
